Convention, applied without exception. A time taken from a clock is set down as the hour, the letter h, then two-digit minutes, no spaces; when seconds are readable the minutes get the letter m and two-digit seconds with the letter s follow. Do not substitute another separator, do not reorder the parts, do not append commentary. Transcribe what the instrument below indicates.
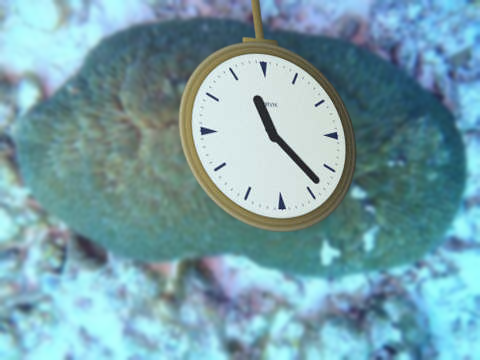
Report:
11h23
